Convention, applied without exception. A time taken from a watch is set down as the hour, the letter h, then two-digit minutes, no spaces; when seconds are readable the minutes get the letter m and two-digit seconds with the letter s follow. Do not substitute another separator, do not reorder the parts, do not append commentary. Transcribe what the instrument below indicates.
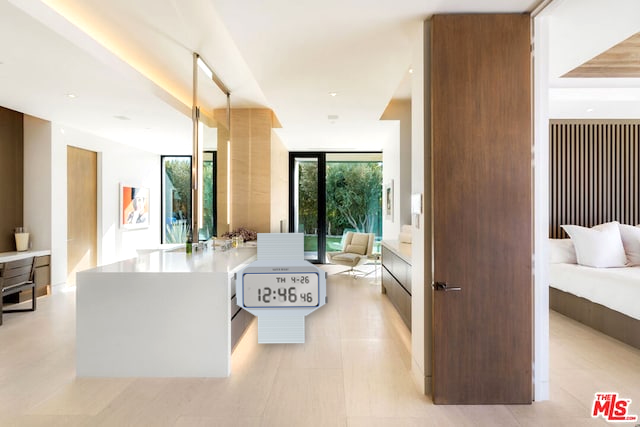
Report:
12h46m46s
